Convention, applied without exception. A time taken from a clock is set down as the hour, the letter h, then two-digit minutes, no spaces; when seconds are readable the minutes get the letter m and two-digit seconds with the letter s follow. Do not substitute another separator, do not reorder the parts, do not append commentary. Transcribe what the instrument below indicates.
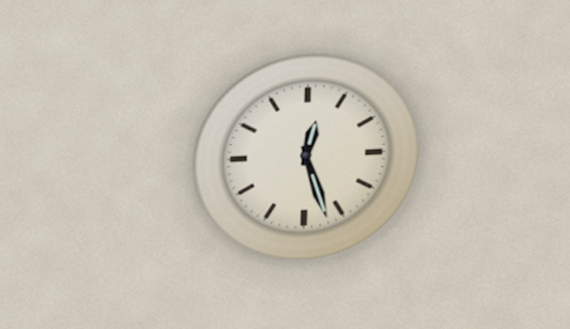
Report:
12h27
